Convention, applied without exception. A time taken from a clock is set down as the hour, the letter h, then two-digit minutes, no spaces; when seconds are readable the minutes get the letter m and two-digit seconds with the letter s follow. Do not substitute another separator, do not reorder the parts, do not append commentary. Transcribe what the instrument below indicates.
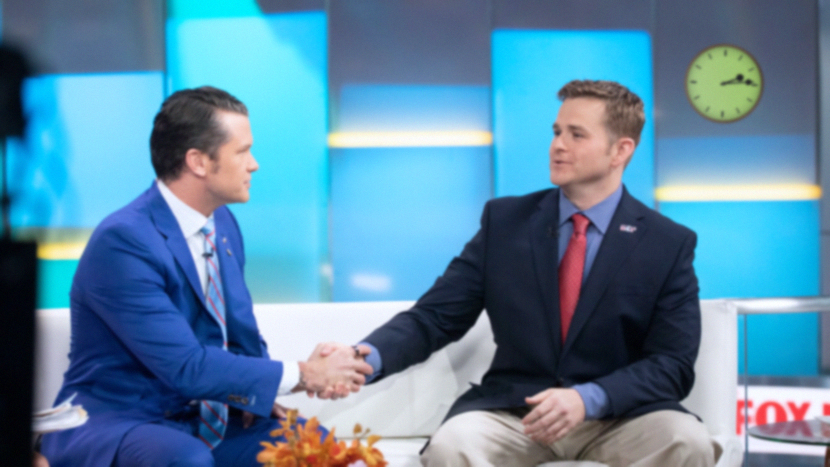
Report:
2h14
